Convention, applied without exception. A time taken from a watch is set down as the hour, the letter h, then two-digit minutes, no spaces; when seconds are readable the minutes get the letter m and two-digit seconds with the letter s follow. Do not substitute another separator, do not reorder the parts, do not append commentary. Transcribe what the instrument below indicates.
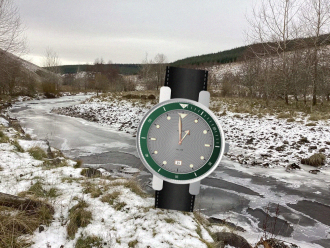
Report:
12h59
